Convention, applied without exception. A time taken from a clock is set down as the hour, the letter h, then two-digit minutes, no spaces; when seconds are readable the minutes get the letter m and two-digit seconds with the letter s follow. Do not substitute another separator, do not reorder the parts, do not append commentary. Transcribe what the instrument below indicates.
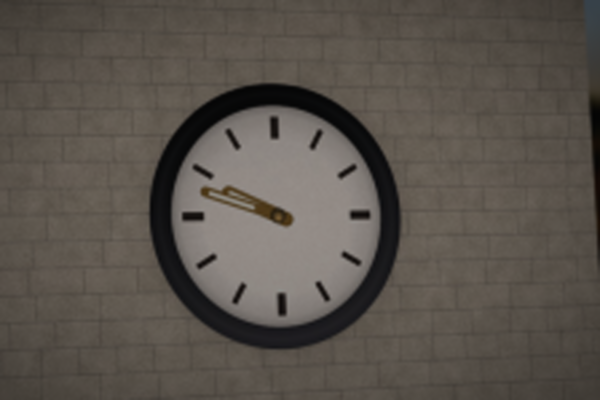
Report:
9h48
